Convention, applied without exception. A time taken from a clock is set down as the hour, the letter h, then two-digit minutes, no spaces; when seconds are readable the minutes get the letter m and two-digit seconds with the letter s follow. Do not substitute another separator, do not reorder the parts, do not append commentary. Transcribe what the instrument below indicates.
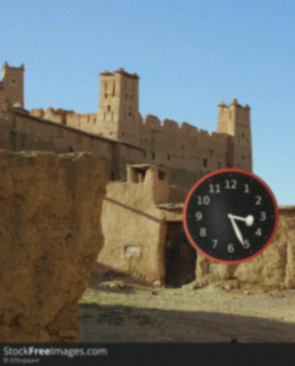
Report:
3h26
